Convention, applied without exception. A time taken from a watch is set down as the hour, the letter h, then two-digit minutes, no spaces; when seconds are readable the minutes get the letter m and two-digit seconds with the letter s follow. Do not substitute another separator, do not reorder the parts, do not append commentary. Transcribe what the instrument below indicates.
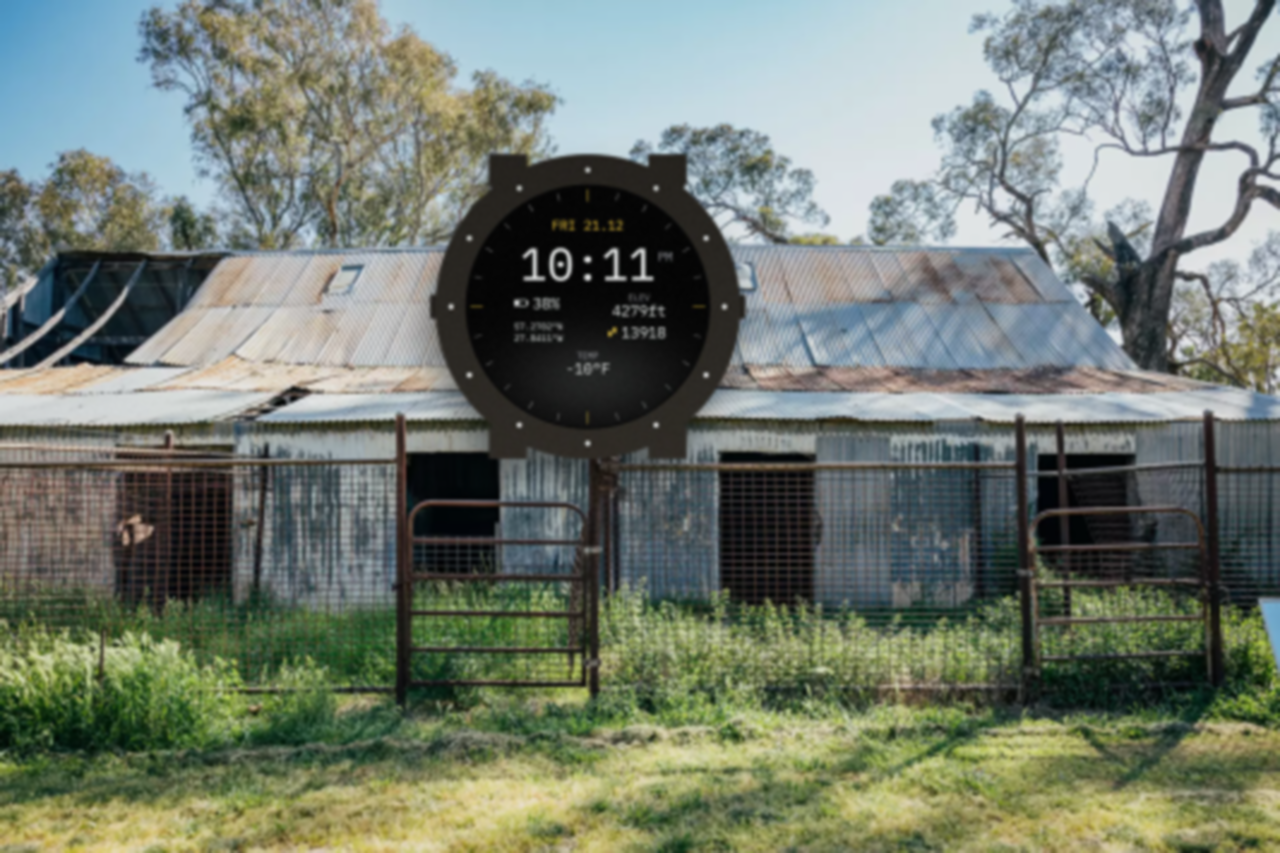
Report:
10h11
